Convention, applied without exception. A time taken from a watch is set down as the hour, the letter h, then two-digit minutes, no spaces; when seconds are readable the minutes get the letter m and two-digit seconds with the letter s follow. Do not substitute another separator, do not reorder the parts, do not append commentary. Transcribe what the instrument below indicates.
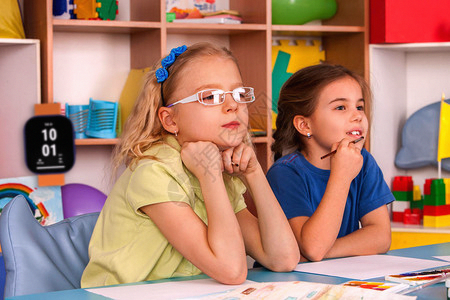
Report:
10h01
